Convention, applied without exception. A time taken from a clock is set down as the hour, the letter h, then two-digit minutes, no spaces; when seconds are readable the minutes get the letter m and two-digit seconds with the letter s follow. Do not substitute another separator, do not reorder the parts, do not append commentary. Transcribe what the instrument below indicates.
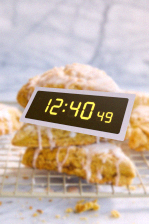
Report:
12h40m49s
